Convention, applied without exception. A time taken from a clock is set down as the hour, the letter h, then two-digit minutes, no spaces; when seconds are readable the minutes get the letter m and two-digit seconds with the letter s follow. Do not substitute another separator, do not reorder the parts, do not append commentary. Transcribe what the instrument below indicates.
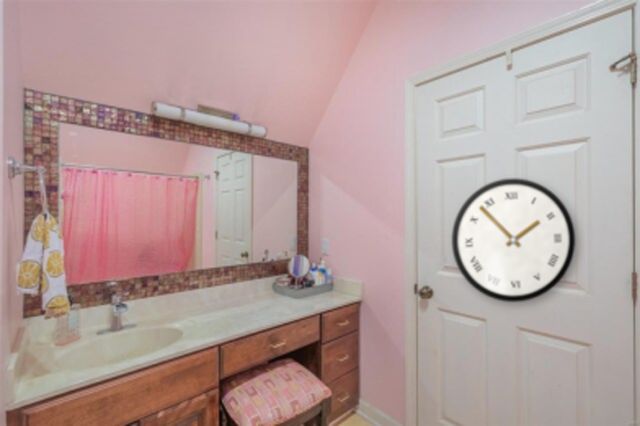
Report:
1h53
